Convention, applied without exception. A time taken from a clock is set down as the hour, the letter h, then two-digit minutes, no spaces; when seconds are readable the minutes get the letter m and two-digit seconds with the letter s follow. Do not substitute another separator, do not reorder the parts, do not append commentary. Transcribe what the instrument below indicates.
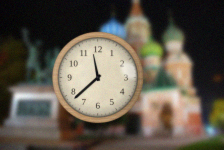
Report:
11h38
